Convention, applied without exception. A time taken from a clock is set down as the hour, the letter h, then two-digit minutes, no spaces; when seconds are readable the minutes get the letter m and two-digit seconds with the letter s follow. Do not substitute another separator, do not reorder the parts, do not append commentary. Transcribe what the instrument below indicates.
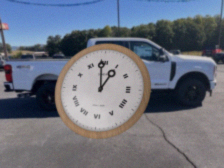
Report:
12h59
